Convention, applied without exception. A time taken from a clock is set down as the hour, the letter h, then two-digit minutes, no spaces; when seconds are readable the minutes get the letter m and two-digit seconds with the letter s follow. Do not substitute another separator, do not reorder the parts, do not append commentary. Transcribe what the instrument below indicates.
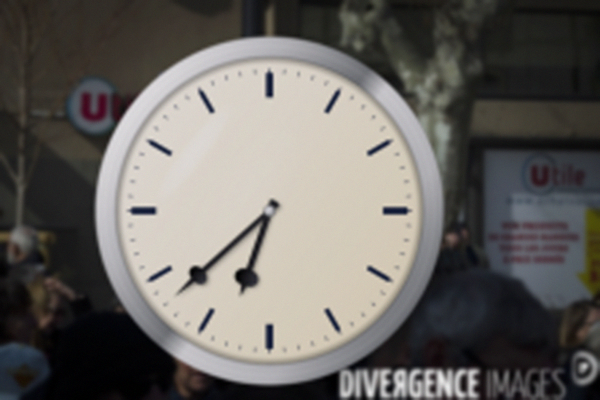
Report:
6h38
